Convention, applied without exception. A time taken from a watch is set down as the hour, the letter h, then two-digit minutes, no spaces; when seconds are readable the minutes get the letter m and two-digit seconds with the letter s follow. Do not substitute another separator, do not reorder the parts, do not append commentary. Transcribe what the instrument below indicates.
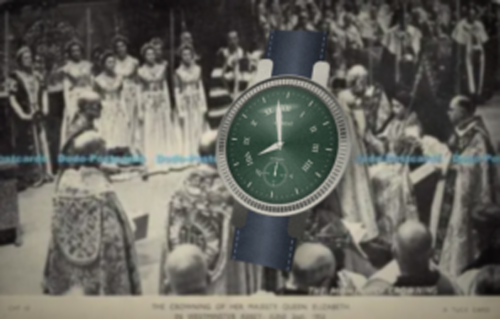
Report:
7h58
